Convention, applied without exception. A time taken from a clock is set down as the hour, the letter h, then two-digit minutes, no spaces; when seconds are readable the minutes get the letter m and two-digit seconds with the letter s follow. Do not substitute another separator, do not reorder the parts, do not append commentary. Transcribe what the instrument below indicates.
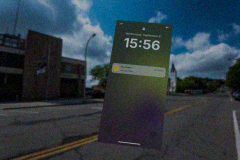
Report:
15h56
